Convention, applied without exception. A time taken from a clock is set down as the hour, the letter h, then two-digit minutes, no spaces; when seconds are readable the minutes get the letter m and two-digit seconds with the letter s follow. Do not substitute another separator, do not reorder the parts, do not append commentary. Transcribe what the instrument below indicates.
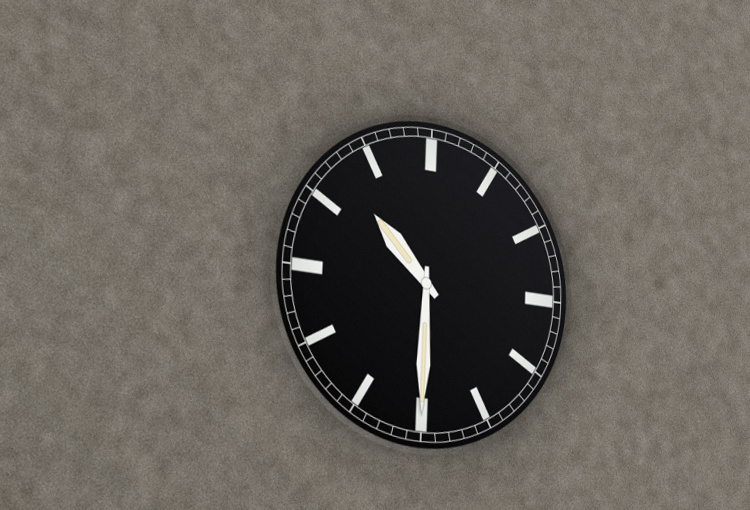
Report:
10h30
